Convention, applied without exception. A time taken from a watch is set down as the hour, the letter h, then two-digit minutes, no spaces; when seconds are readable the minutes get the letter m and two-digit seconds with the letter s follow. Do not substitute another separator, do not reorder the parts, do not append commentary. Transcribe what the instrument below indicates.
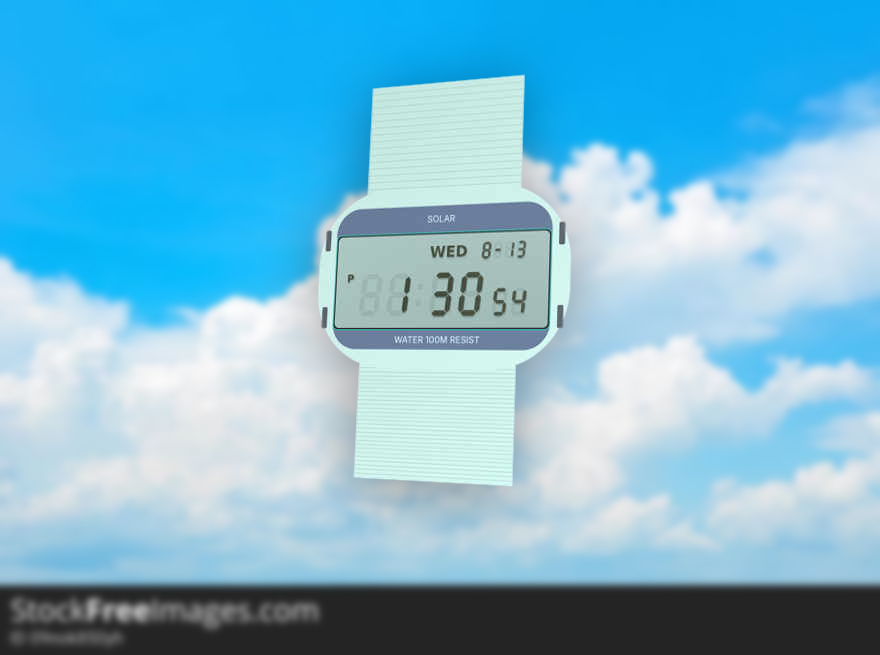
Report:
1h30m54s
